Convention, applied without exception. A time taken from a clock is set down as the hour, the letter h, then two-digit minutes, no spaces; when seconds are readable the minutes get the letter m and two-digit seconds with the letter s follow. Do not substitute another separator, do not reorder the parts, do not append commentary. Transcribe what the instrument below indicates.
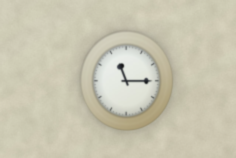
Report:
11h15
